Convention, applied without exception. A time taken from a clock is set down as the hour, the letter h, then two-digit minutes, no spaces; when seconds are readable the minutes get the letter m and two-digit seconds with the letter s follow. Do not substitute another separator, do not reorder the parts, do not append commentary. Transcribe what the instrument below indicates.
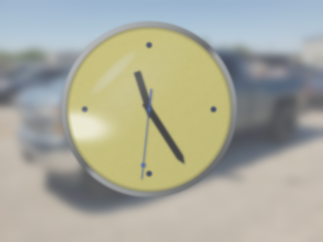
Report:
11h24m31s
